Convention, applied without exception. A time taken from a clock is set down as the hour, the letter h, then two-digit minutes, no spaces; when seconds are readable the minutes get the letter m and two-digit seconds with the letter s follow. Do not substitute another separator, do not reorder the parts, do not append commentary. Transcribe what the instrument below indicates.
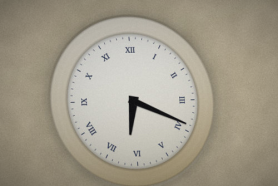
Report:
6h19
